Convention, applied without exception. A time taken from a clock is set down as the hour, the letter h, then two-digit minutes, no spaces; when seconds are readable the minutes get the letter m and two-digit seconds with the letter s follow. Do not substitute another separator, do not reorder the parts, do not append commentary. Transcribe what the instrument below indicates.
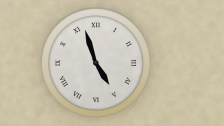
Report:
4h57
